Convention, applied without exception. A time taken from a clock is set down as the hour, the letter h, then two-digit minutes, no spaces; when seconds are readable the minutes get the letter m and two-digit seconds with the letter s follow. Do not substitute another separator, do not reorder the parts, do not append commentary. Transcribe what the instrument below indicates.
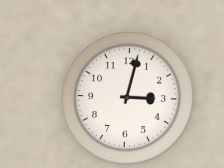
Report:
3h02
